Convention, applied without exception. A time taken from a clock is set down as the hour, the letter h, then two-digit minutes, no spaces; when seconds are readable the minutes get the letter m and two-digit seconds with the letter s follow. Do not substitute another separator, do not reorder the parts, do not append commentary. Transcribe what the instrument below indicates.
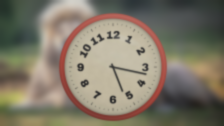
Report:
5h17
